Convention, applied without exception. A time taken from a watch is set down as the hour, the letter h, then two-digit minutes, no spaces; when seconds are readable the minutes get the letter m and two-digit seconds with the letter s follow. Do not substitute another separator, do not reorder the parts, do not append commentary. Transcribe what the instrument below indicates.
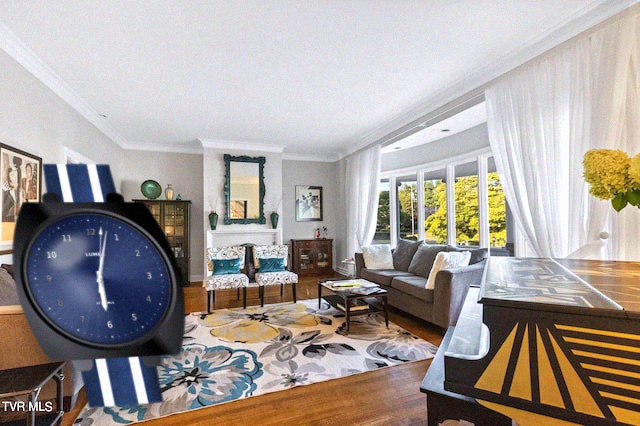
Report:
6h03m02s
